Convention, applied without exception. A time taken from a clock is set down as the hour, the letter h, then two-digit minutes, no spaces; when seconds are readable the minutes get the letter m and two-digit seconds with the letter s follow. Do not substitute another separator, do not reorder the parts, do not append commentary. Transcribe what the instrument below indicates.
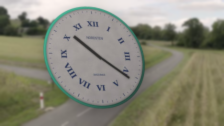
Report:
10h21
